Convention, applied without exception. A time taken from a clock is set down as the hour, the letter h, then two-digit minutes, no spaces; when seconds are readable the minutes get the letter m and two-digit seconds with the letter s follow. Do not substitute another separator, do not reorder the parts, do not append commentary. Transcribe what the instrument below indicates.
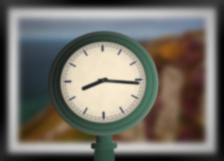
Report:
8h16
